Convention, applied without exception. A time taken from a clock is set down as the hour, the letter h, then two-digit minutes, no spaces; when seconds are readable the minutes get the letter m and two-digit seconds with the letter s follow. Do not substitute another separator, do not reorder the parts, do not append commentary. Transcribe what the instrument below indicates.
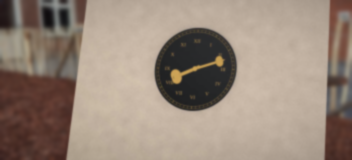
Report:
8h12
